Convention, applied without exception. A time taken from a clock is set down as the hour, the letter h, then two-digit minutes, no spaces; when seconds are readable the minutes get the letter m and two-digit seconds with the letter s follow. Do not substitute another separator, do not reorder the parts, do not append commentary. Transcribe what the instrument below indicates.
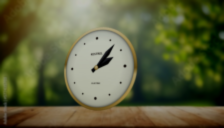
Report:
2h07
